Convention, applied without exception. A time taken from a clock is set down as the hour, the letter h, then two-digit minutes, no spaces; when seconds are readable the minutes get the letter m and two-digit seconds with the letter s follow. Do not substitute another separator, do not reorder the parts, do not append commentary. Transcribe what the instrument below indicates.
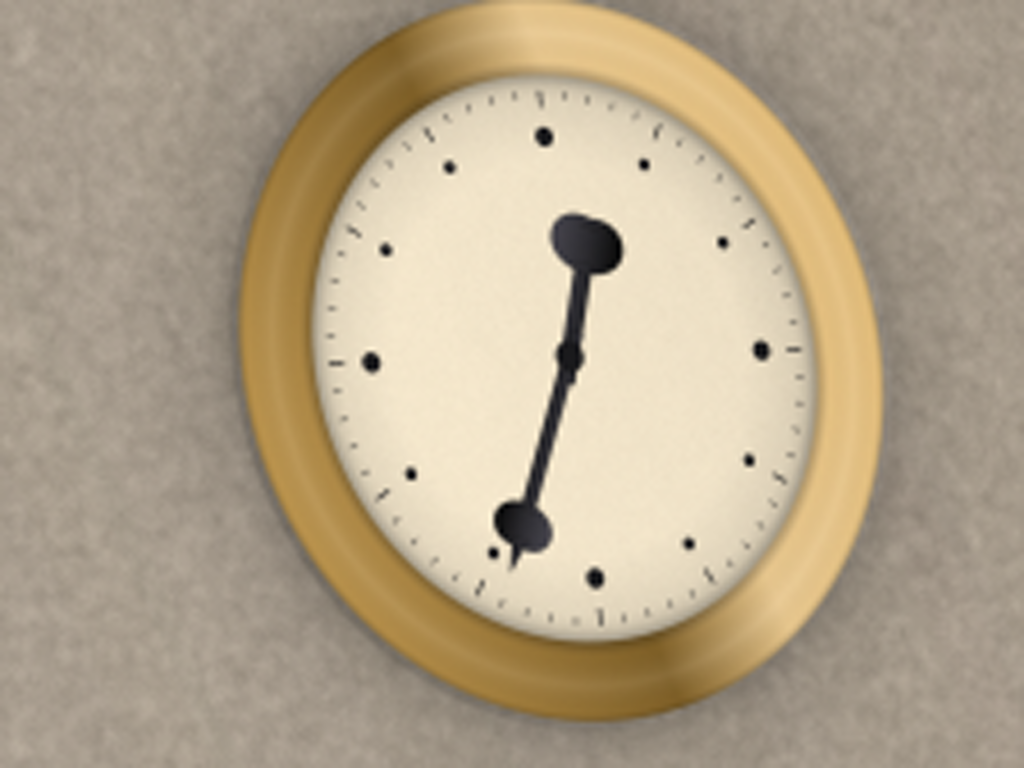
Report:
12h34
